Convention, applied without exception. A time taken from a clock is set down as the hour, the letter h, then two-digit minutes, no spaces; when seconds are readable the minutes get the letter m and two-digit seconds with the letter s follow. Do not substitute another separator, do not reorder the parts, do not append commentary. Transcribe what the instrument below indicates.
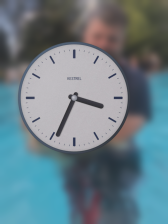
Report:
3h34
